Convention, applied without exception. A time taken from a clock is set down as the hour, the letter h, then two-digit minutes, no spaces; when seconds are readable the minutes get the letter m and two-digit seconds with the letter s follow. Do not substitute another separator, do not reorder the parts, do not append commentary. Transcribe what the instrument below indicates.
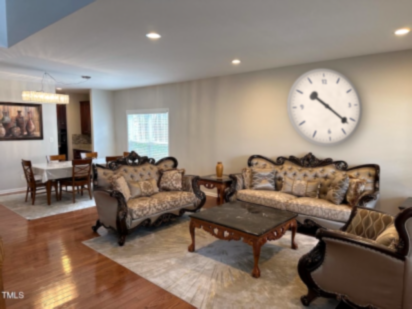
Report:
10h22
